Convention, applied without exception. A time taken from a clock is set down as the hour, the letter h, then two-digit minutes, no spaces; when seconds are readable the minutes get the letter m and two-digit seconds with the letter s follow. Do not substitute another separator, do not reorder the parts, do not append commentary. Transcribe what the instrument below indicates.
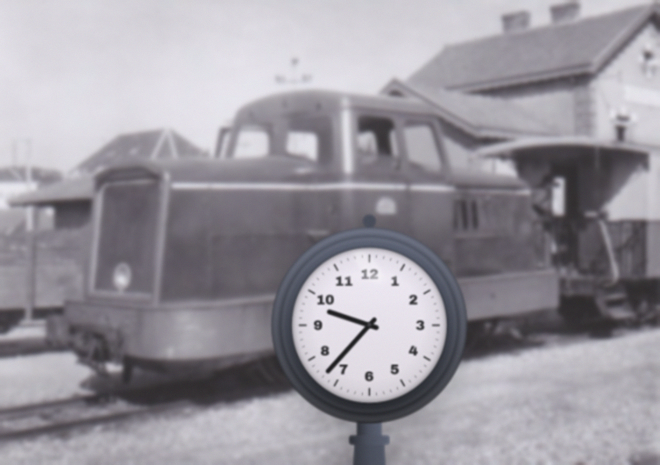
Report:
9h37
